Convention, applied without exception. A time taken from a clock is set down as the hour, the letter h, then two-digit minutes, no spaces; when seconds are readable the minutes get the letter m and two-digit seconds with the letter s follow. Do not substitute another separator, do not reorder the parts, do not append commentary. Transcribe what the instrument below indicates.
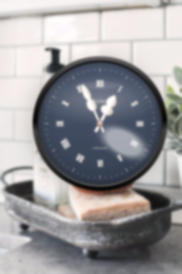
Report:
12h56
